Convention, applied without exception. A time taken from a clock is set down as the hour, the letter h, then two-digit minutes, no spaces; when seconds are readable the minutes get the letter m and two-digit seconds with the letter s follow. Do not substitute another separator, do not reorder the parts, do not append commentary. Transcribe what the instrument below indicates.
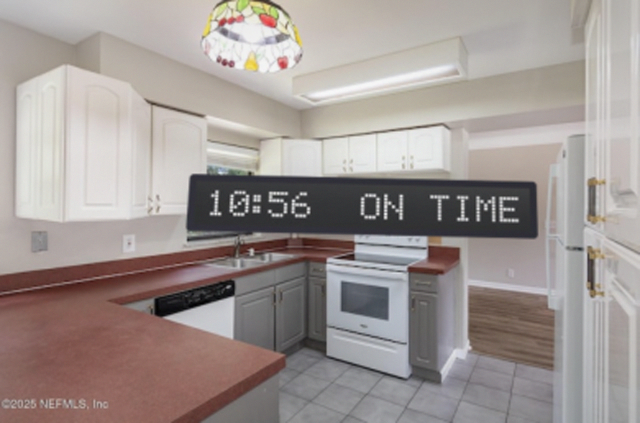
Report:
10h56
